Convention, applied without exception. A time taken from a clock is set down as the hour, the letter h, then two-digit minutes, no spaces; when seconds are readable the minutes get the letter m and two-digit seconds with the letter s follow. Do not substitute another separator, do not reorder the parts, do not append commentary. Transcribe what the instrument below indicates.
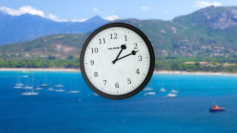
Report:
1h12
